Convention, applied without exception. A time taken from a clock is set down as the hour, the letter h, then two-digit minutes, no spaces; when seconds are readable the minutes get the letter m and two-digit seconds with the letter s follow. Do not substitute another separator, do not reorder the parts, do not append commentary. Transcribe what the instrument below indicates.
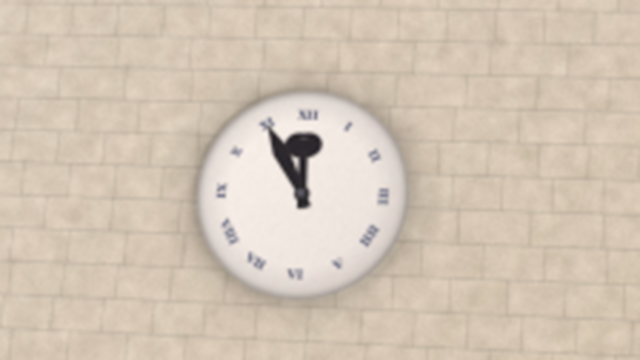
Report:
11h55
